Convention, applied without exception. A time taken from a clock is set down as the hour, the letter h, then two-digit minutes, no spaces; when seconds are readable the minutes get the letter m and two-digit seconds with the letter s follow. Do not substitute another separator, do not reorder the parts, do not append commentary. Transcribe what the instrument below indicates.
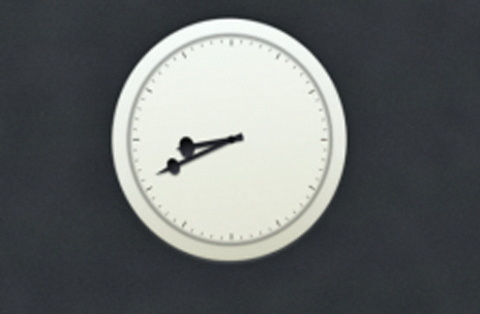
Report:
8h41
